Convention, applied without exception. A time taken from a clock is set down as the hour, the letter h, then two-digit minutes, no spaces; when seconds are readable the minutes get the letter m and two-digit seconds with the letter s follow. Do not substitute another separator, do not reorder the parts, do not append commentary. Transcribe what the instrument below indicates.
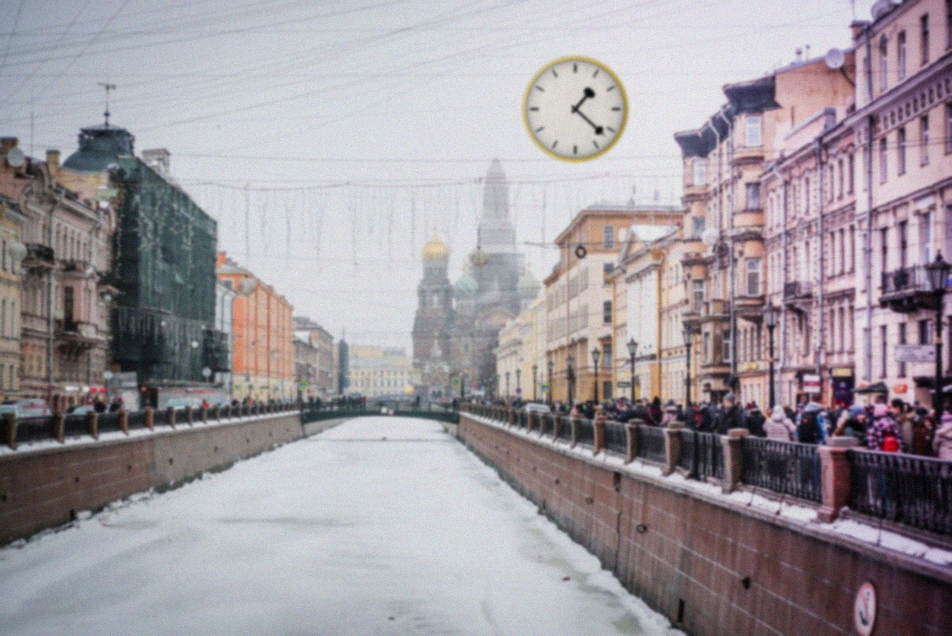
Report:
1h22
